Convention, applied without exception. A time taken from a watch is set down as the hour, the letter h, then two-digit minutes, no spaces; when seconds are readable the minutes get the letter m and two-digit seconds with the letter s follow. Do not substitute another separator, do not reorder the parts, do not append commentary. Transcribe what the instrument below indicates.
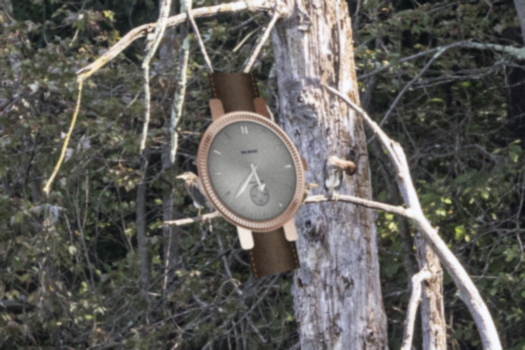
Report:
5h38
